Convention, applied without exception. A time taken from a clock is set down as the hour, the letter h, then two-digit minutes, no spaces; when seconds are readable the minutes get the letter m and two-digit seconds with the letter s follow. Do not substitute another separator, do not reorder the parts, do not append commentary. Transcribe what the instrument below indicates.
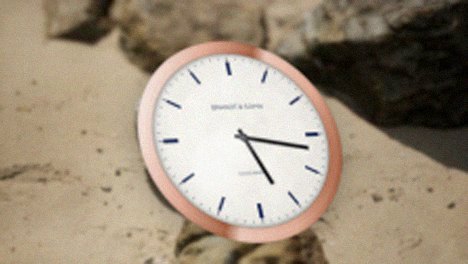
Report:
5h17
